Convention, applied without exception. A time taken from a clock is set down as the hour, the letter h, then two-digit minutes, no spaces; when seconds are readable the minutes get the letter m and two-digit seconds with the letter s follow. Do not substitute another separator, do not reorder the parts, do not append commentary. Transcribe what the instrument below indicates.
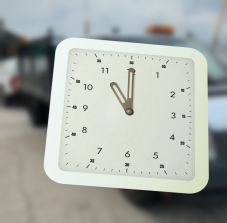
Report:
11h00
